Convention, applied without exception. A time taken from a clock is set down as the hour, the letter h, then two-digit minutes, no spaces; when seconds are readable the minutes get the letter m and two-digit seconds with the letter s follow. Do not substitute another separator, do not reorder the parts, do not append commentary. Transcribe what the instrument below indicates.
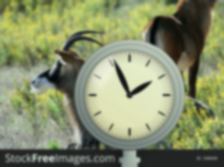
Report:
1h56
